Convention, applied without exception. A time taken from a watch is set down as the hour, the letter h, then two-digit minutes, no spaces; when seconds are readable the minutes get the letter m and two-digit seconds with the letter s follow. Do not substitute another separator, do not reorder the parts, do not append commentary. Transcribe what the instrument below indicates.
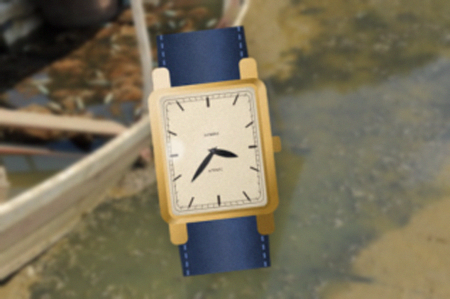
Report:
3h37
